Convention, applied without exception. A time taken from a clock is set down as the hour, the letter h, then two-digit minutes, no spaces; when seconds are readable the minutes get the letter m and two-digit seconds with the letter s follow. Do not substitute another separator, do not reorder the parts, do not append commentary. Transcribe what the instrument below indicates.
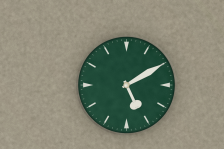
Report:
5h10
